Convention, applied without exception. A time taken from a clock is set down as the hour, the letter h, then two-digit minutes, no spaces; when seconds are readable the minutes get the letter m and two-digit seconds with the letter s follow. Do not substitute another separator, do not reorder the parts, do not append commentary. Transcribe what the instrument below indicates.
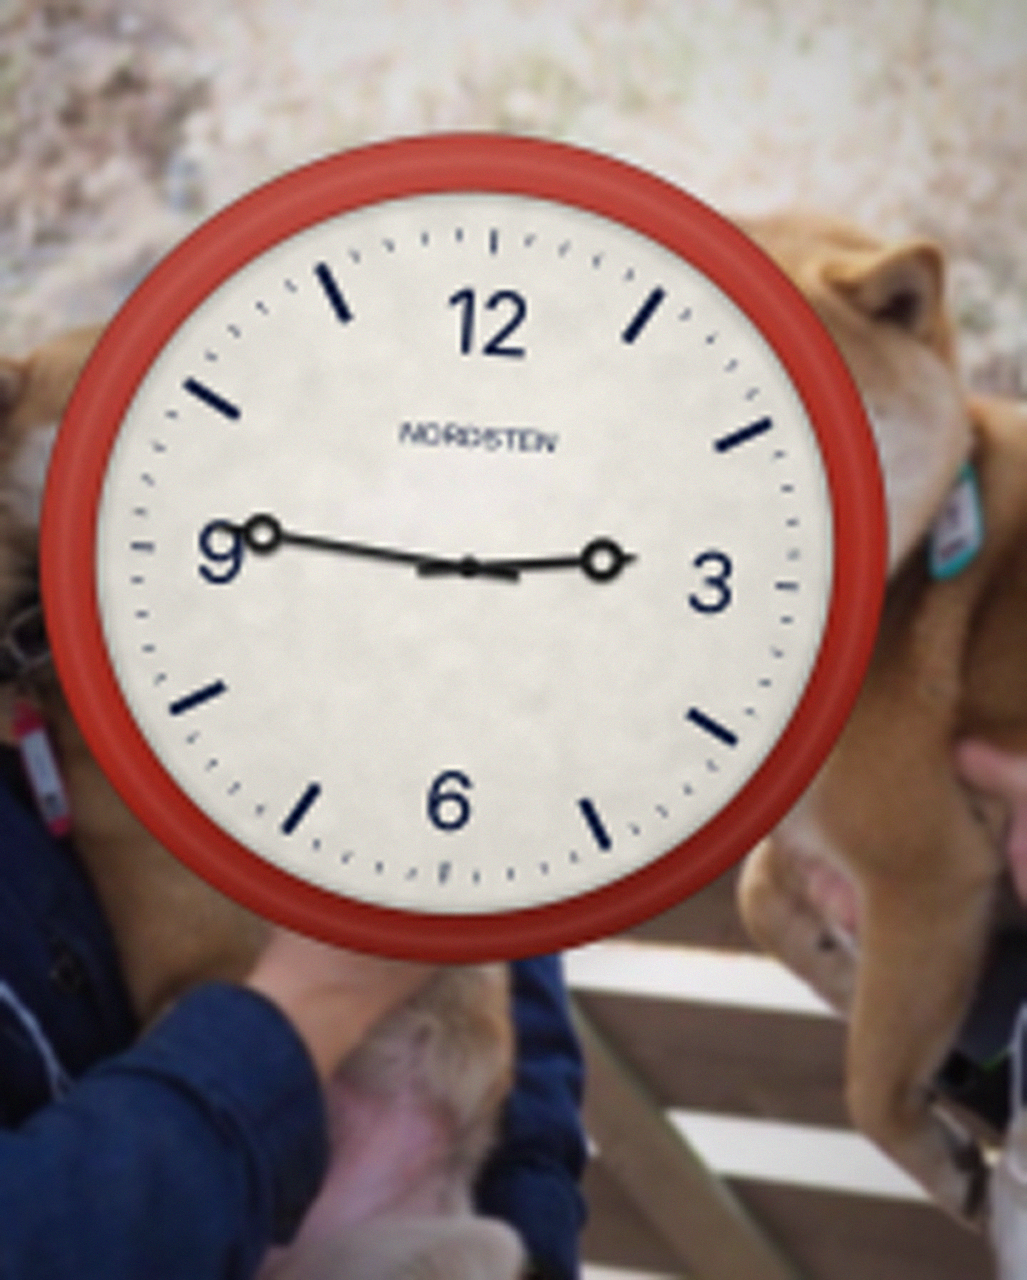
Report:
2h46
